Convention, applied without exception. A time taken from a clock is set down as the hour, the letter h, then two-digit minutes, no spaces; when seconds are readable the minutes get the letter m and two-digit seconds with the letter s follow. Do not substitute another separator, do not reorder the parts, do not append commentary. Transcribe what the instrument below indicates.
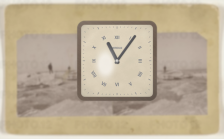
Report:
11h06
